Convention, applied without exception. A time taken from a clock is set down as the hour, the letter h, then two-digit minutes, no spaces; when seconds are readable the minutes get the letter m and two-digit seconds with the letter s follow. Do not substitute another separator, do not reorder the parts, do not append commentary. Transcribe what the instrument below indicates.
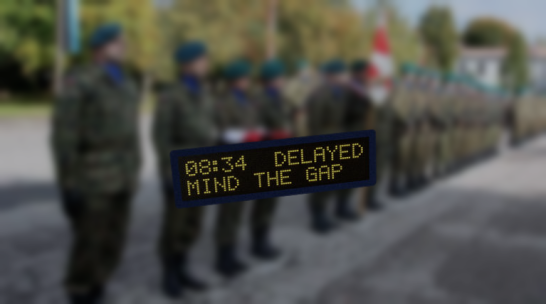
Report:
8h34
